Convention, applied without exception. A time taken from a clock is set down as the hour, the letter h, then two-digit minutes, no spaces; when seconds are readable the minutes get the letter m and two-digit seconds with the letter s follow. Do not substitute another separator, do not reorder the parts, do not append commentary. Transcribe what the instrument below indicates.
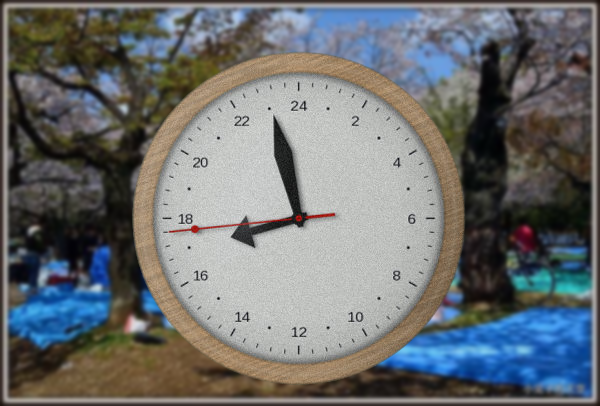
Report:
16h57m44s
